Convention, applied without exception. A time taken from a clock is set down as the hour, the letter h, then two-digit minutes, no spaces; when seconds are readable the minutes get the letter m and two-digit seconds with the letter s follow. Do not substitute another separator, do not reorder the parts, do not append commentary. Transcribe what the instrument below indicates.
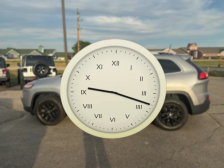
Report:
9h18
